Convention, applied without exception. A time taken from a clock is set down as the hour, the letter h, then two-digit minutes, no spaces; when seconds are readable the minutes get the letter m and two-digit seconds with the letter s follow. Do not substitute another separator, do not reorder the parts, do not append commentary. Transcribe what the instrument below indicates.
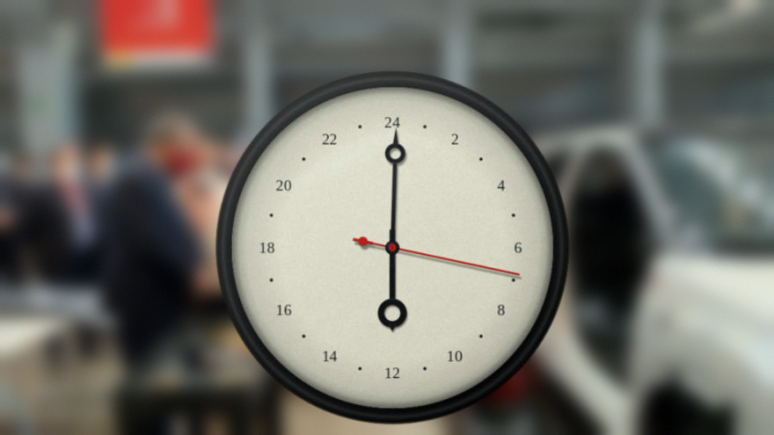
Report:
12h00m17s
